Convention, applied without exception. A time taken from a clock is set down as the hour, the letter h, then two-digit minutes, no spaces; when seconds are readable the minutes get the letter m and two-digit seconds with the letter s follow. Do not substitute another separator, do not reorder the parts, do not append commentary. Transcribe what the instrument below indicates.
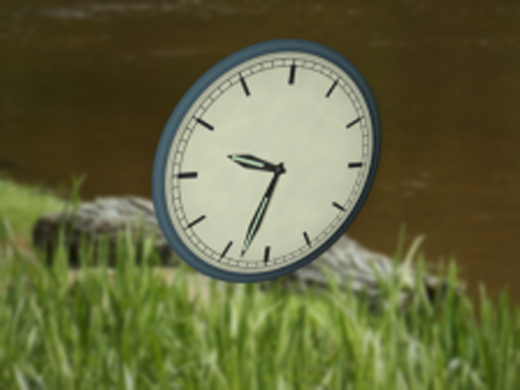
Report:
9h33
